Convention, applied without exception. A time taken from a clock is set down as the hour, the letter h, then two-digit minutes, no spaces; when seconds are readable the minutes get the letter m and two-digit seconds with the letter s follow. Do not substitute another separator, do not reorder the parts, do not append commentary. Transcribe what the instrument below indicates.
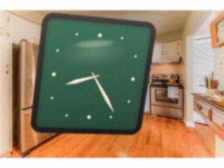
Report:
8h24
